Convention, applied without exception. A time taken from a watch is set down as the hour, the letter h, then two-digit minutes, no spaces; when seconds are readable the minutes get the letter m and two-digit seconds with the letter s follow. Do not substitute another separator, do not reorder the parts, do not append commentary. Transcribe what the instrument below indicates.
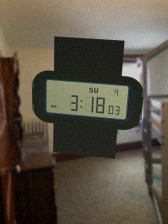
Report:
3h18m03s
